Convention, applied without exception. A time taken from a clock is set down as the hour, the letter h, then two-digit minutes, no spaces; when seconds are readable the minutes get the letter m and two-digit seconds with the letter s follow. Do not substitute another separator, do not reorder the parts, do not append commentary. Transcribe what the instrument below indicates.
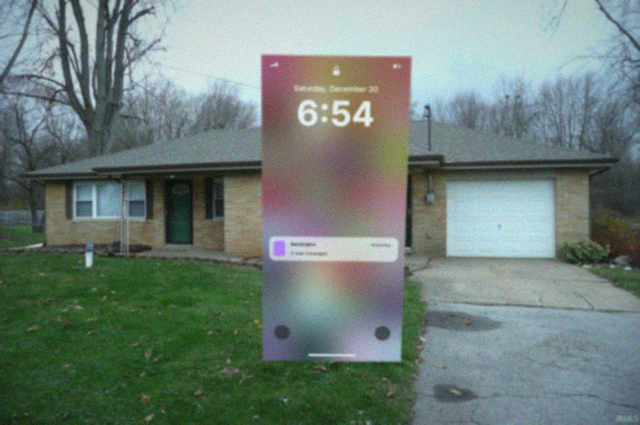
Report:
6h54
